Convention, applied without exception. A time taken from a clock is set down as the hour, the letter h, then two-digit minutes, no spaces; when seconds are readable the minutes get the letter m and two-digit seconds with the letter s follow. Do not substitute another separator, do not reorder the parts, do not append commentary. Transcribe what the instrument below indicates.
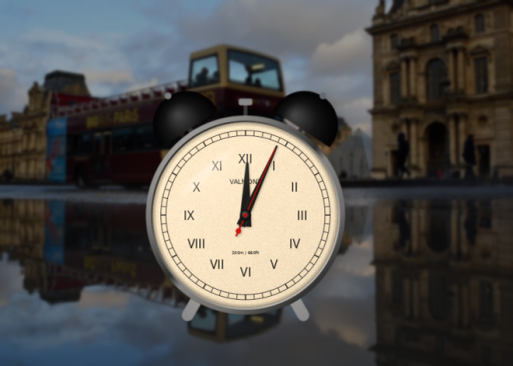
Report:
12h04m04s
